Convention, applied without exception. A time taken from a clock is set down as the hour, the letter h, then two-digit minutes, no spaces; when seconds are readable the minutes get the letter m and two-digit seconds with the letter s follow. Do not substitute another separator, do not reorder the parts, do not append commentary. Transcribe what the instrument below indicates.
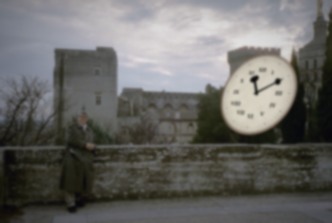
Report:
11h10
